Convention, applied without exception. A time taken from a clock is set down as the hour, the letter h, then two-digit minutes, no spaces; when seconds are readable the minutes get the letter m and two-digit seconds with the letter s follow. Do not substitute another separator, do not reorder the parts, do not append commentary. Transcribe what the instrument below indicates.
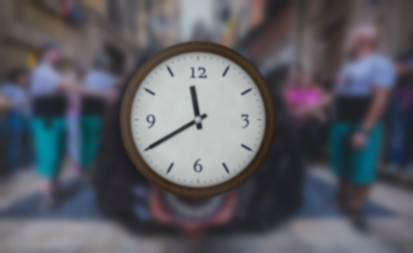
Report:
11h40
